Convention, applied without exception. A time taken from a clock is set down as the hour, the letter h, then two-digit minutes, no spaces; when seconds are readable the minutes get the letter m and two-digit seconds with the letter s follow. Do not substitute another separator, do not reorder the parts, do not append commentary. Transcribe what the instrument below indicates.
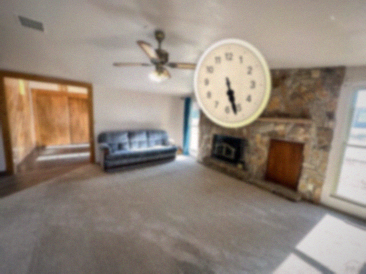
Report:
5h27
